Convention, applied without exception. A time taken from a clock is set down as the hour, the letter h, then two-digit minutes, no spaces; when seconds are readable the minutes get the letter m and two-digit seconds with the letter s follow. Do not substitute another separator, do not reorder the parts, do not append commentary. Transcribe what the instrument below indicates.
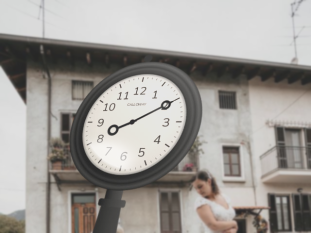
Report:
8h10
